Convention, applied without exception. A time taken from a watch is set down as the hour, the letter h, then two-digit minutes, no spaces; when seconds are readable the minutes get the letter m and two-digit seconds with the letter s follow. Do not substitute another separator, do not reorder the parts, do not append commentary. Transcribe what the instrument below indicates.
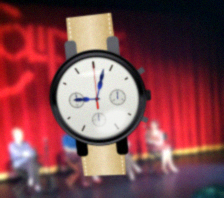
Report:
9h03
